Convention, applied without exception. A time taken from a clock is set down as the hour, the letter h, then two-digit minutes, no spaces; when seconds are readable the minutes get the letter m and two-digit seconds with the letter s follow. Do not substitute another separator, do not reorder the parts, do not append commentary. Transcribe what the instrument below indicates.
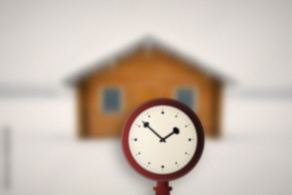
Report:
1h52
